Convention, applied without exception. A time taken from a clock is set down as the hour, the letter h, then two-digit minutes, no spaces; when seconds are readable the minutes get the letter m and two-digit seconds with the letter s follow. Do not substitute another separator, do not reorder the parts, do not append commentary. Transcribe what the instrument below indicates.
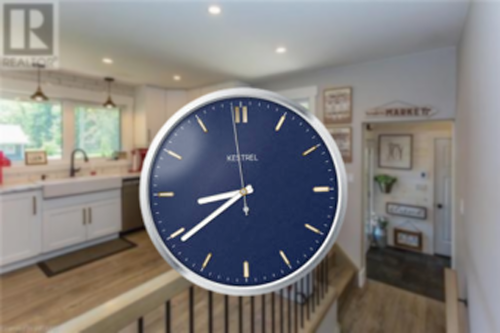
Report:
8h38m59s
